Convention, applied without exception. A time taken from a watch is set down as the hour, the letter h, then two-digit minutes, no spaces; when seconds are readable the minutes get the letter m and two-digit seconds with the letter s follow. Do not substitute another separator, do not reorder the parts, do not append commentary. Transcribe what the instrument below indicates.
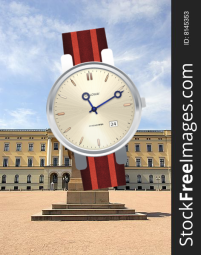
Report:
11h11
